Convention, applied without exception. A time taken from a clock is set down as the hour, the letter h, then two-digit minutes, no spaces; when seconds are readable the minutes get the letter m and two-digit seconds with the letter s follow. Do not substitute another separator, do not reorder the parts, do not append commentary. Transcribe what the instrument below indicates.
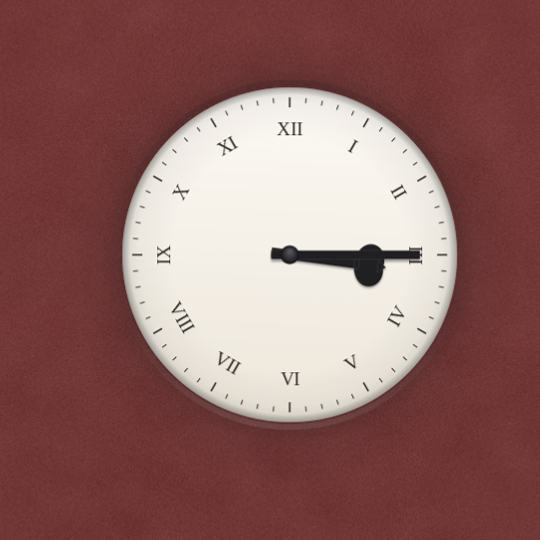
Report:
3h15
